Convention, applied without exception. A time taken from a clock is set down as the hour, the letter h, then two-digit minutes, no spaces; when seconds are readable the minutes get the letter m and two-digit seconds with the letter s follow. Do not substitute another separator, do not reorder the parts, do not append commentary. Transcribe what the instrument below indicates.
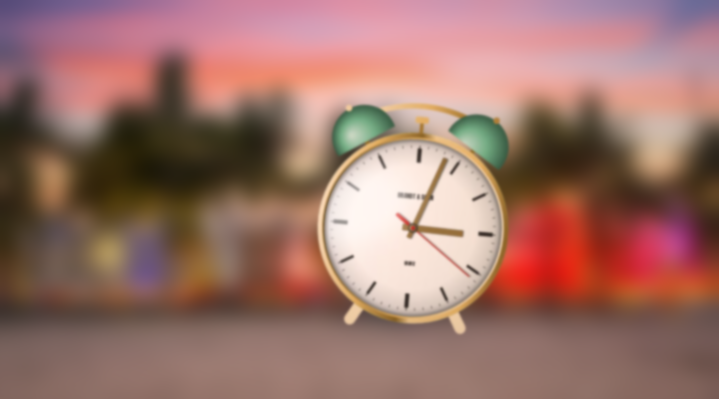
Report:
3h03m21s
